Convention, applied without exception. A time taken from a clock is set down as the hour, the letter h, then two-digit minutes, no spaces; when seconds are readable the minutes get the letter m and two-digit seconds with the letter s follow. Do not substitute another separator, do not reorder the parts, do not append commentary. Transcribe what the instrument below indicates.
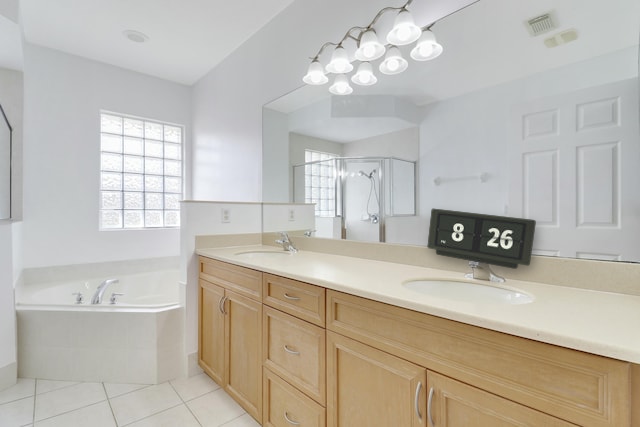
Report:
8h26
